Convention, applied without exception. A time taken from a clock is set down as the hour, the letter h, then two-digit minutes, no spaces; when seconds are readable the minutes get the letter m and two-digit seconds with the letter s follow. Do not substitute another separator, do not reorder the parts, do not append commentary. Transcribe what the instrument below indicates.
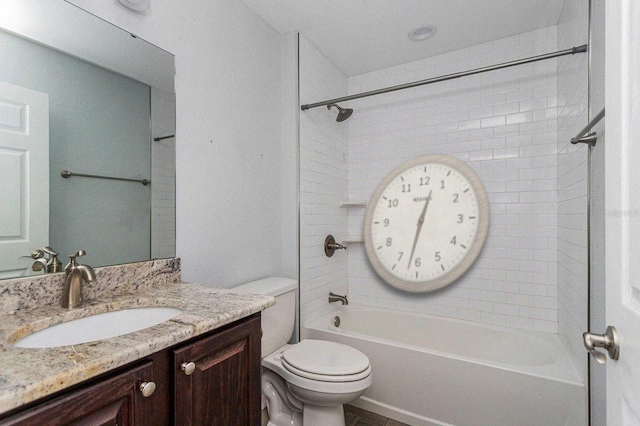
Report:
12h32
